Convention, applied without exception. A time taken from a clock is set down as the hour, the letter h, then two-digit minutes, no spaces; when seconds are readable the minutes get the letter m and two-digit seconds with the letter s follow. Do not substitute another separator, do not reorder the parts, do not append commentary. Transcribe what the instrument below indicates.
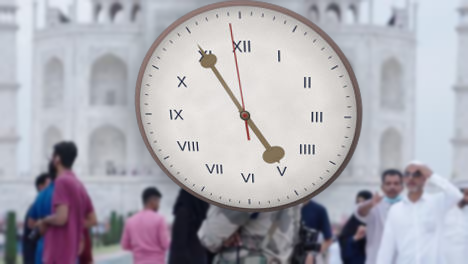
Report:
4h54m59s
